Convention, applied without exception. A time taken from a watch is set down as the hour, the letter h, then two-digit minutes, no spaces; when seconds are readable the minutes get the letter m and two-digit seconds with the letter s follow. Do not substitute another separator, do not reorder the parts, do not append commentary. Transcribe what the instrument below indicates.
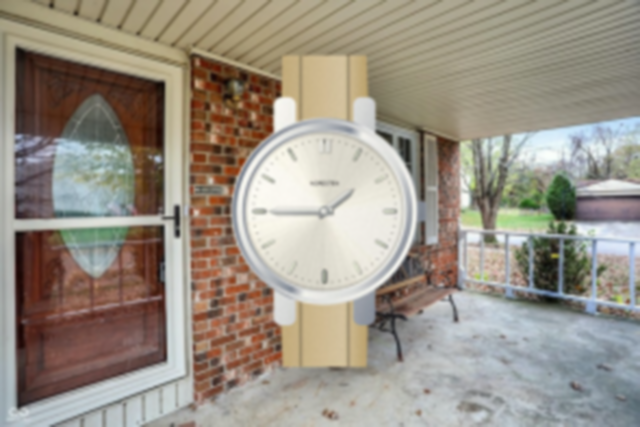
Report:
1h45
